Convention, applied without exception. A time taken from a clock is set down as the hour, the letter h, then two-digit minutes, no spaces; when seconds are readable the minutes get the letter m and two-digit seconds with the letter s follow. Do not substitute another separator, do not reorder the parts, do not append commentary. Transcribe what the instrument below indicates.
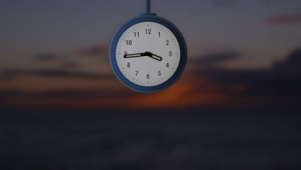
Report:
3h44
